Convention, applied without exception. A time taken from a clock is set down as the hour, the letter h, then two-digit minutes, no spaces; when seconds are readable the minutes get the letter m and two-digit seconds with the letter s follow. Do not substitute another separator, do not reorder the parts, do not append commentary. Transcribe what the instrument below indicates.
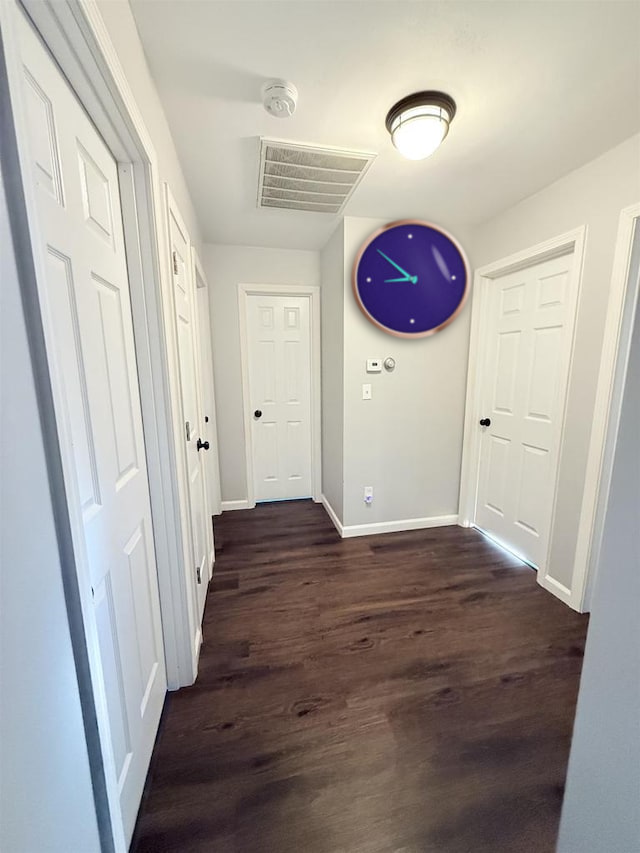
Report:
8h52
